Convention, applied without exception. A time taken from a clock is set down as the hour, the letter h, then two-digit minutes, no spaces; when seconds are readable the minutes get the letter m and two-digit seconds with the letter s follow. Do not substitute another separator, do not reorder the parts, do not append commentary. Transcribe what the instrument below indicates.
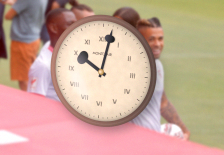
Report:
10h02
